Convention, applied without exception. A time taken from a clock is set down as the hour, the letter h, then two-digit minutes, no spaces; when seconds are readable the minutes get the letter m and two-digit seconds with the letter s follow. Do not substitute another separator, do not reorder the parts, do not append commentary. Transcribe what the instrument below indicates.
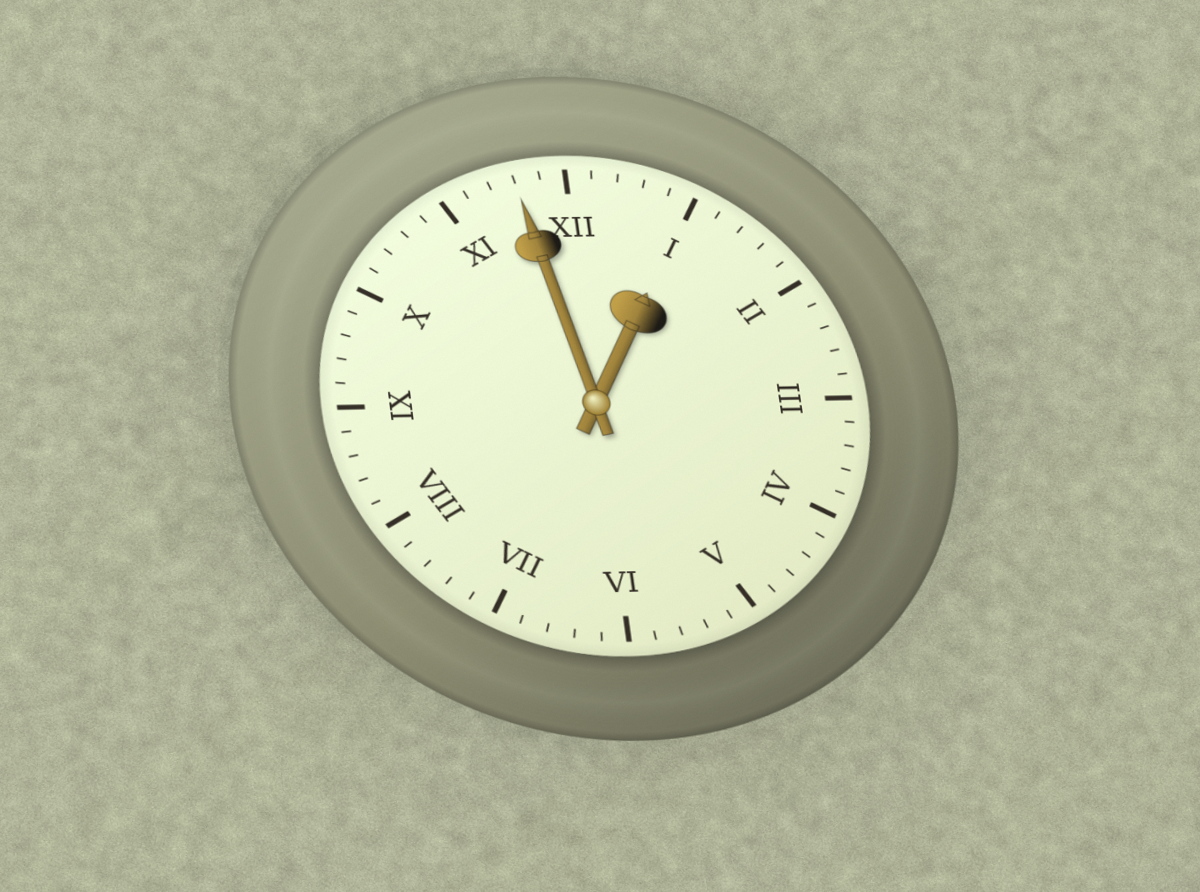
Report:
12h58
